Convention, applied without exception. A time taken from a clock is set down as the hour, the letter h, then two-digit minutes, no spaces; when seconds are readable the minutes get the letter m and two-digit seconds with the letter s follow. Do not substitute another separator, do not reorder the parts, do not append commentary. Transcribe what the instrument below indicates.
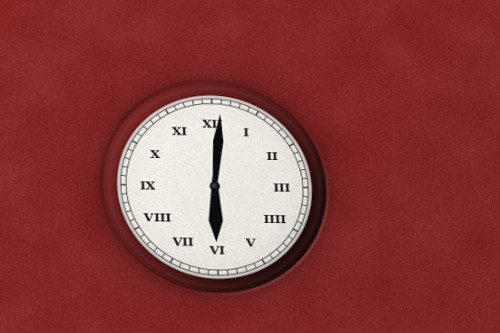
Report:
6h01
